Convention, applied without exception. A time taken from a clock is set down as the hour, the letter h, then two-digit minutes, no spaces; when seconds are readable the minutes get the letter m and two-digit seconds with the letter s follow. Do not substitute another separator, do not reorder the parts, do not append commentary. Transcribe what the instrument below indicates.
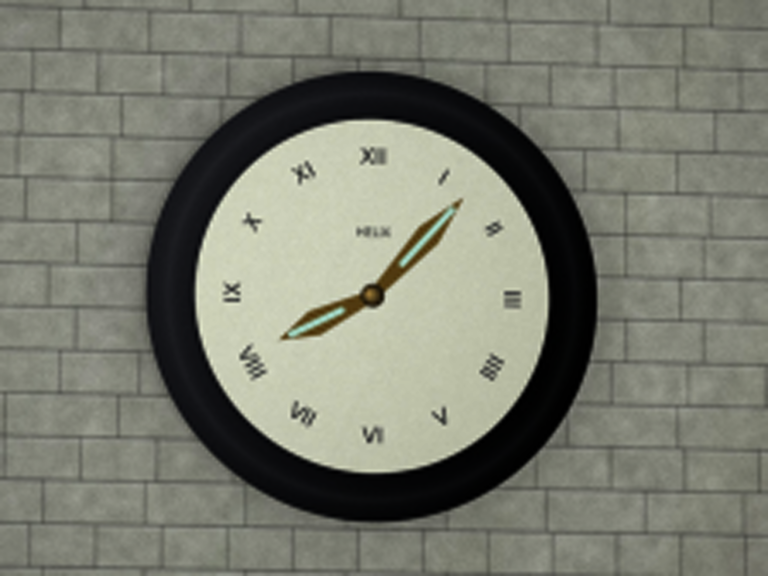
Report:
8h07
